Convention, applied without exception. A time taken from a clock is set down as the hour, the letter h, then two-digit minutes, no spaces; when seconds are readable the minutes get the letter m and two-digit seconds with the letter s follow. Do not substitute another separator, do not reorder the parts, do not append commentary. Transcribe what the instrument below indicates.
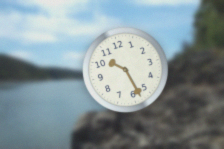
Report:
10h28
